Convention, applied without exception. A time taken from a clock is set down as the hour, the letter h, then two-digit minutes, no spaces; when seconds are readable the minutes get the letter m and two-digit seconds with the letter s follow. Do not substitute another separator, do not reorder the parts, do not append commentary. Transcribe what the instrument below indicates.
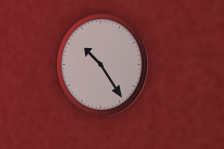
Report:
10h24
